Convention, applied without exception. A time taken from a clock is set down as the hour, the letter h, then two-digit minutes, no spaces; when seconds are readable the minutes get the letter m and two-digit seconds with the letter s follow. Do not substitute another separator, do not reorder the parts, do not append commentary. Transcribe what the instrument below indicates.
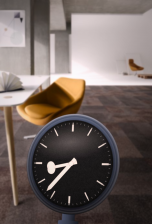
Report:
8h37
